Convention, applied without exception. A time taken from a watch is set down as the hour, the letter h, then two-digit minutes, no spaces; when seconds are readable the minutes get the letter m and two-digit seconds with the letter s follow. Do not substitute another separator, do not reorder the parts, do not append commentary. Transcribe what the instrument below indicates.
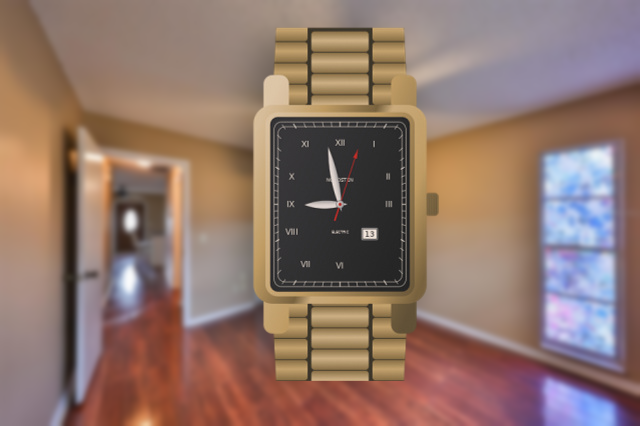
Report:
8h58m03s
